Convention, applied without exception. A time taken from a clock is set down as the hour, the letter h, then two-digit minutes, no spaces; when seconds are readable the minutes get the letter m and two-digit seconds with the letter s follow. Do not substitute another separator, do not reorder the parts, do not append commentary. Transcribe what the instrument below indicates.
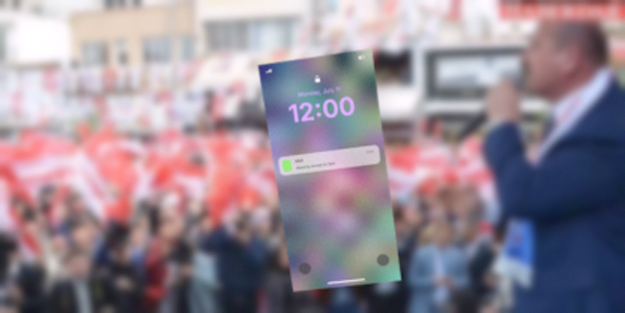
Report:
12h00
